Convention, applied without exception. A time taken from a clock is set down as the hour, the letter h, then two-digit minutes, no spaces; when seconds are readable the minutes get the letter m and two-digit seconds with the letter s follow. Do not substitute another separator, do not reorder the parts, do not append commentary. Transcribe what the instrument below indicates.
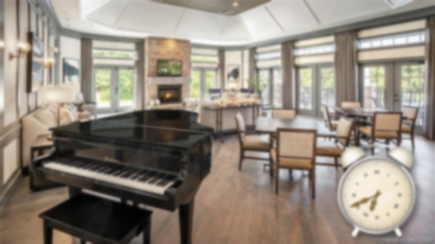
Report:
6h41
